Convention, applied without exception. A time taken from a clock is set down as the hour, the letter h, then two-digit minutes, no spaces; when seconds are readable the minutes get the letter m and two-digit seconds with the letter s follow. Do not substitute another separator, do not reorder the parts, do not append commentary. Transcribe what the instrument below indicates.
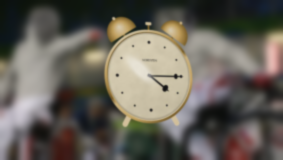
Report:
4h15
